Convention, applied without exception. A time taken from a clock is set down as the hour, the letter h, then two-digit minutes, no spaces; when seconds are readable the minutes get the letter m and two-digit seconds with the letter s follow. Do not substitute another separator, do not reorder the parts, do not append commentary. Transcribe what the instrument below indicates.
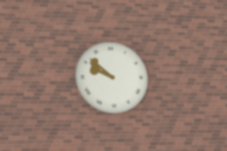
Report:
9h52
